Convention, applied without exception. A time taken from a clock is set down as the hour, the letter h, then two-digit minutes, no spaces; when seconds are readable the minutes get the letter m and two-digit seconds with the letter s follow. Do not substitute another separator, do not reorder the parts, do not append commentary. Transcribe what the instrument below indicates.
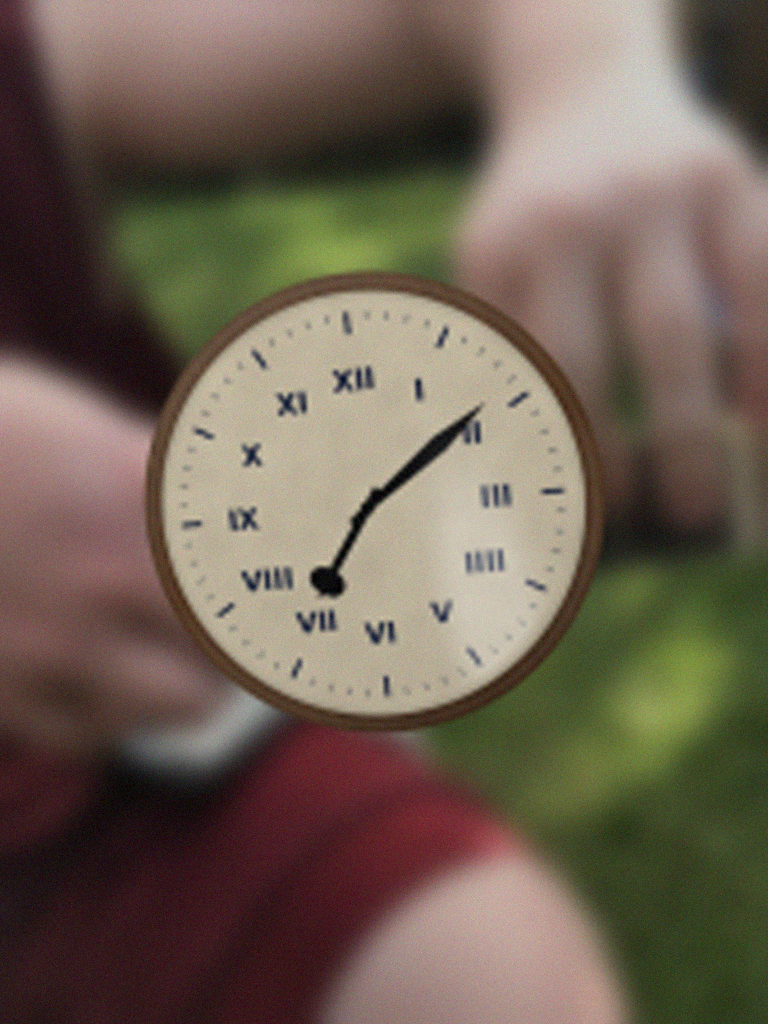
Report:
7h09
